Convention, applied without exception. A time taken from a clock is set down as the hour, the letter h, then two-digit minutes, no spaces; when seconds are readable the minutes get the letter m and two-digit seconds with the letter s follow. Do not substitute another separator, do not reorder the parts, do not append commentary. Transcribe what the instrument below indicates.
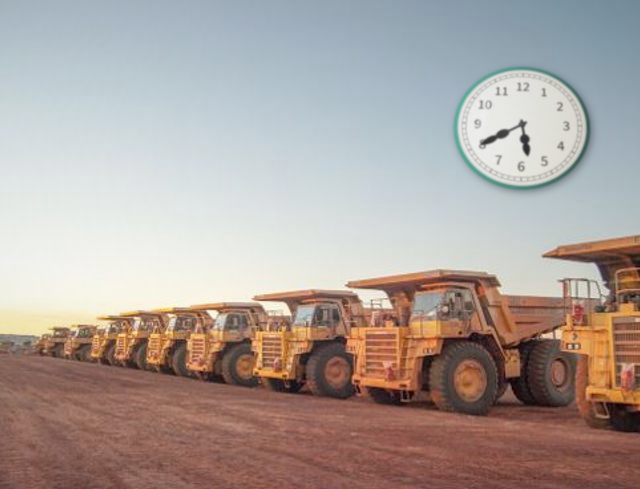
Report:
5h40
